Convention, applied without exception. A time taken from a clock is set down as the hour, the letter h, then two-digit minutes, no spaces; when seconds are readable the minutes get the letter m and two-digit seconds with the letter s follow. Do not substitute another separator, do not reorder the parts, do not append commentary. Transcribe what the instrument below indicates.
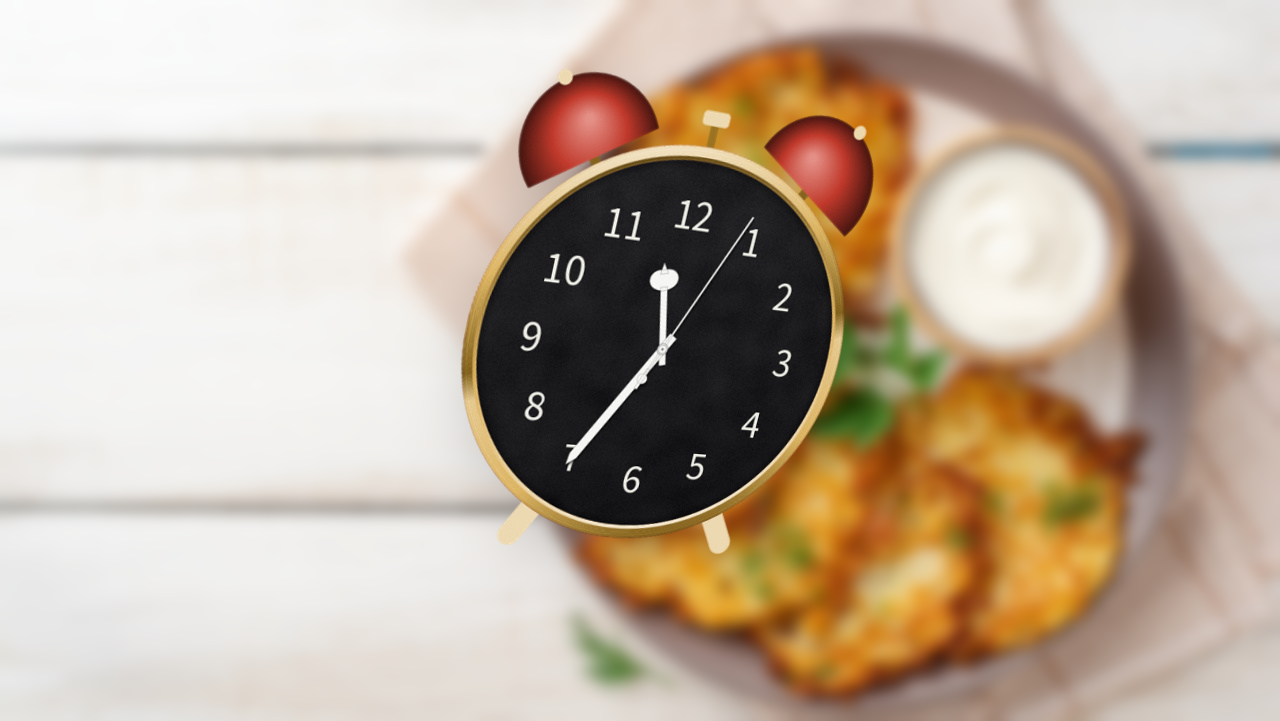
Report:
11h35m04s
